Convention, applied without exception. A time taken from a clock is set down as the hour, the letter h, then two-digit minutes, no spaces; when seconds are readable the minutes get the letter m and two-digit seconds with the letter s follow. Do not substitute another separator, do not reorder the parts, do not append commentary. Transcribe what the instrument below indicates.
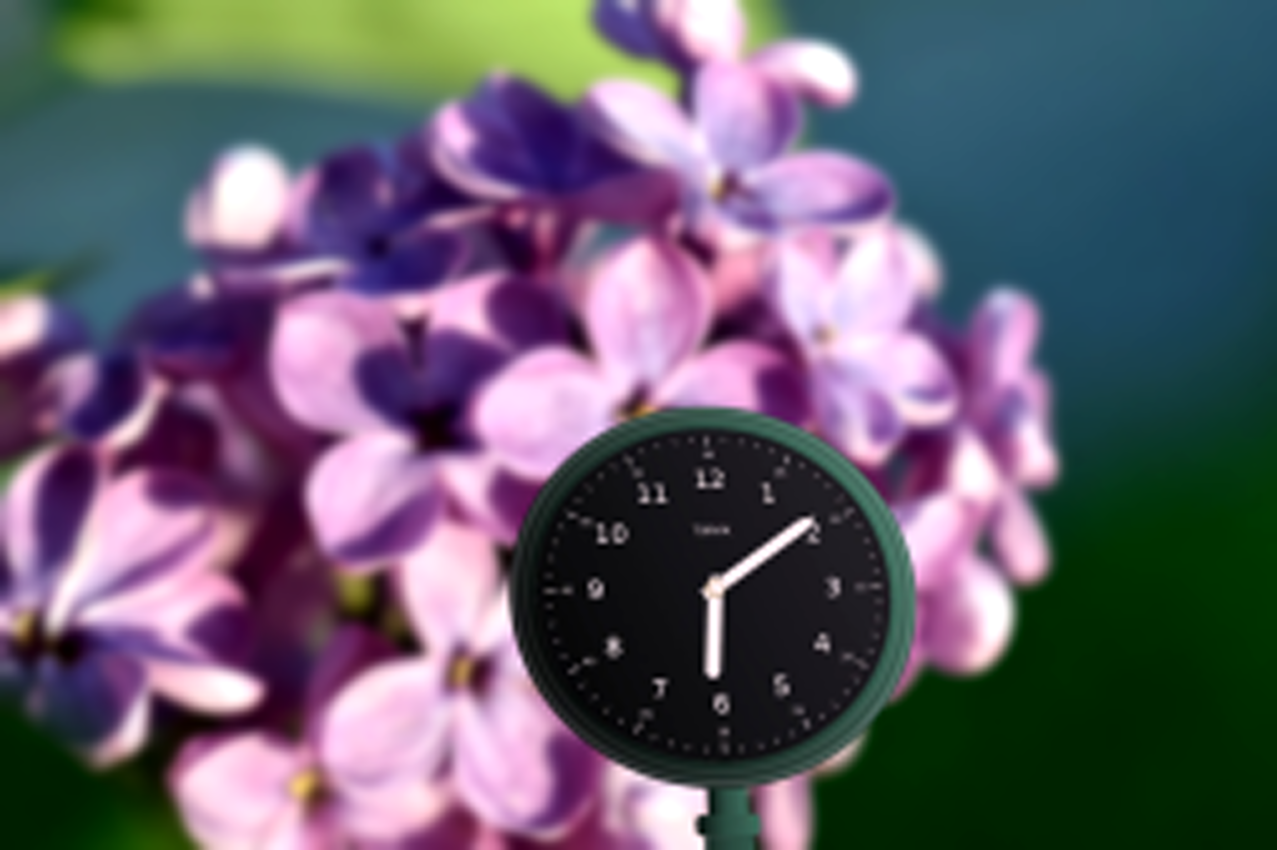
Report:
6h09
